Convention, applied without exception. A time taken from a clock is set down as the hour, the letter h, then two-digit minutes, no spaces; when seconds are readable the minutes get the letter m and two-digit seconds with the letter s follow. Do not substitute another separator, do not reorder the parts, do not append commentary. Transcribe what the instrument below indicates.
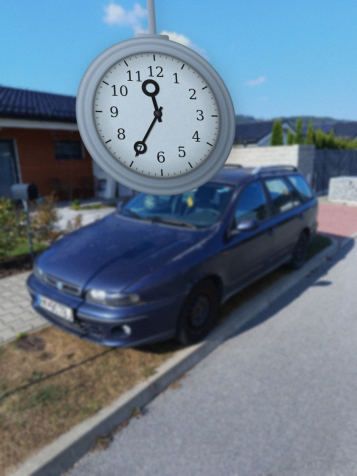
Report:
11h35
